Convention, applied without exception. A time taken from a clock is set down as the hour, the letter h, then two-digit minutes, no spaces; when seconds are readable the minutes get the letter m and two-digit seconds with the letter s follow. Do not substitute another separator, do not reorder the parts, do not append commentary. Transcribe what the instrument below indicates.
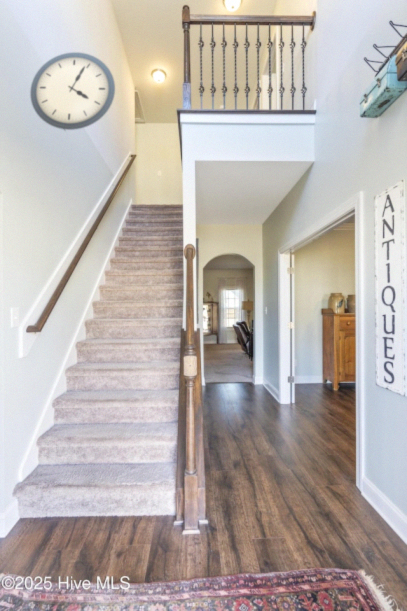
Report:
4h04
